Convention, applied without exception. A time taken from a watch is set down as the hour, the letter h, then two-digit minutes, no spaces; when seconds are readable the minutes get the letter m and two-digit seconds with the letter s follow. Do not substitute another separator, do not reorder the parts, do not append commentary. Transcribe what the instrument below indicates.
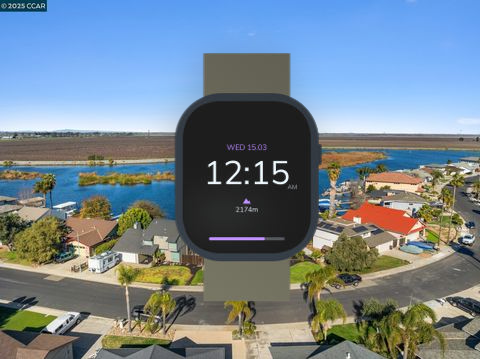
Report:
12h15
